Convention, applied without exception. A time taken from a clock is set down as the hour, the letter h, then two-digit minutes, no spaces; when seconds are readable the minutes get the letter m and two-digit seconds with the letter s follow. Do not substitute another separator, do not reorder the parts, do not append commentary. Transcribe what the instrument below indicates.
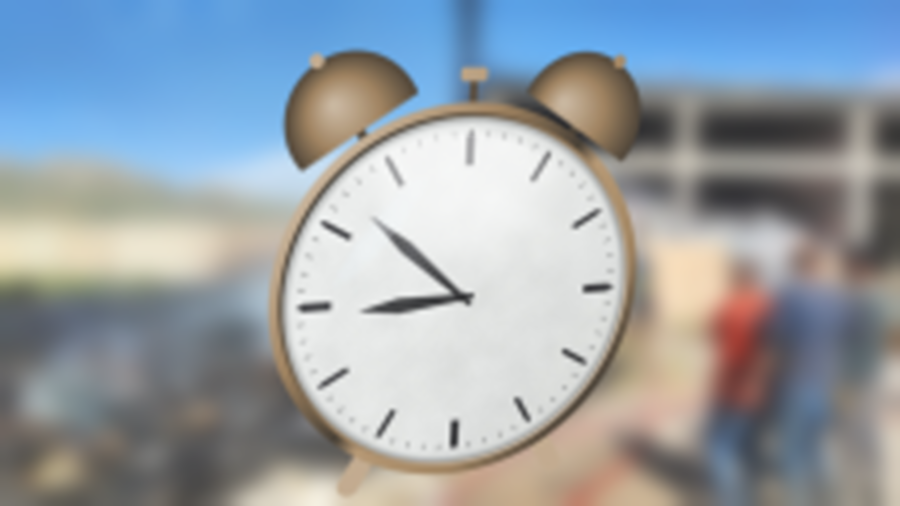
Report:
8h52
